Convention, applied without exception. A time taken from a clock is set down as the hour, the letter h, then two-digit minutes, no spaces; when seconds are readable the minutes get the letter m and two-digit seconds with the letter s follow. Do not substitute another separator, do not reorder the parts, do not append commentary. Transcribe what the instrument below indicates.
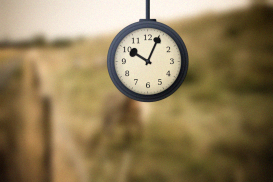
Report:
10h04
